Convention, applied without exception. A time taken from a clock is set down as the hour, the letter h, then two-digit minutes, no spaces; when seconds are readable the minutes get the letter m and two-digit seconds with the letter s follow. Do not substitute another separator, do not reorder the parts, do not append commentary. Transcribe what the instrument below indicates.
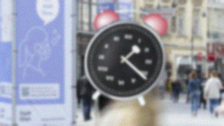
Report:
1h21
